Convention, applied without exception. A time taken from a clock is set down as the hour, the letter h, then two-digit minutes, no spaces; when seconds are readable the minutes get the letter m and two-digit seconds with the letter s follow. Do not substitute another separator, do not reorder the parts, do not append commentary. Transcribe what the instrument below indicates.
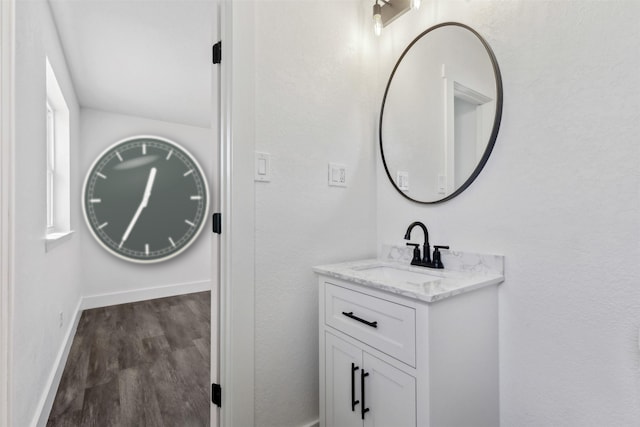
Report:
12h35
